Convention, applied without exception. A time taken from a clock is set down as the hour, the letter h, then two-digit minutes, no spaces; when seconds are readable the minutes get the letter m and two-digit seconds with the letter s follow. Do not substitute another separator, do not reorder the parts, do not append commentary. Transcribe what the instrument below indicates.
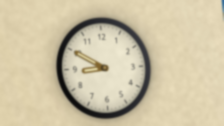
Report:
8h50
